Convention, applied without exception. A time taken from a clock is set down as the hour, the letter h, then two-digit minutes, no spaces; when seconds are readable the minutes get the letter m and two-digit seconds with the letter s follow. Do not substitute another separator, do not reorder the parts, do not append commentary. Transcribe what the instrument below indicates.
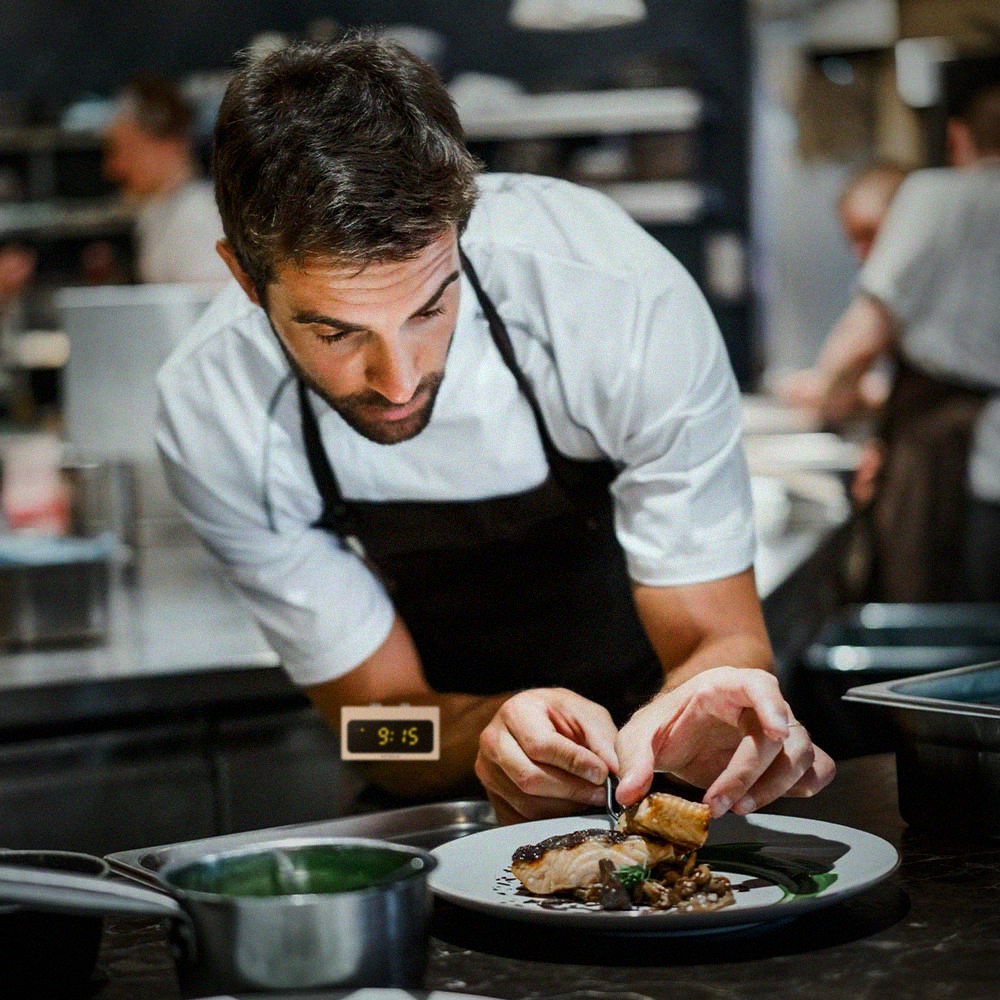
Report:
9h15
